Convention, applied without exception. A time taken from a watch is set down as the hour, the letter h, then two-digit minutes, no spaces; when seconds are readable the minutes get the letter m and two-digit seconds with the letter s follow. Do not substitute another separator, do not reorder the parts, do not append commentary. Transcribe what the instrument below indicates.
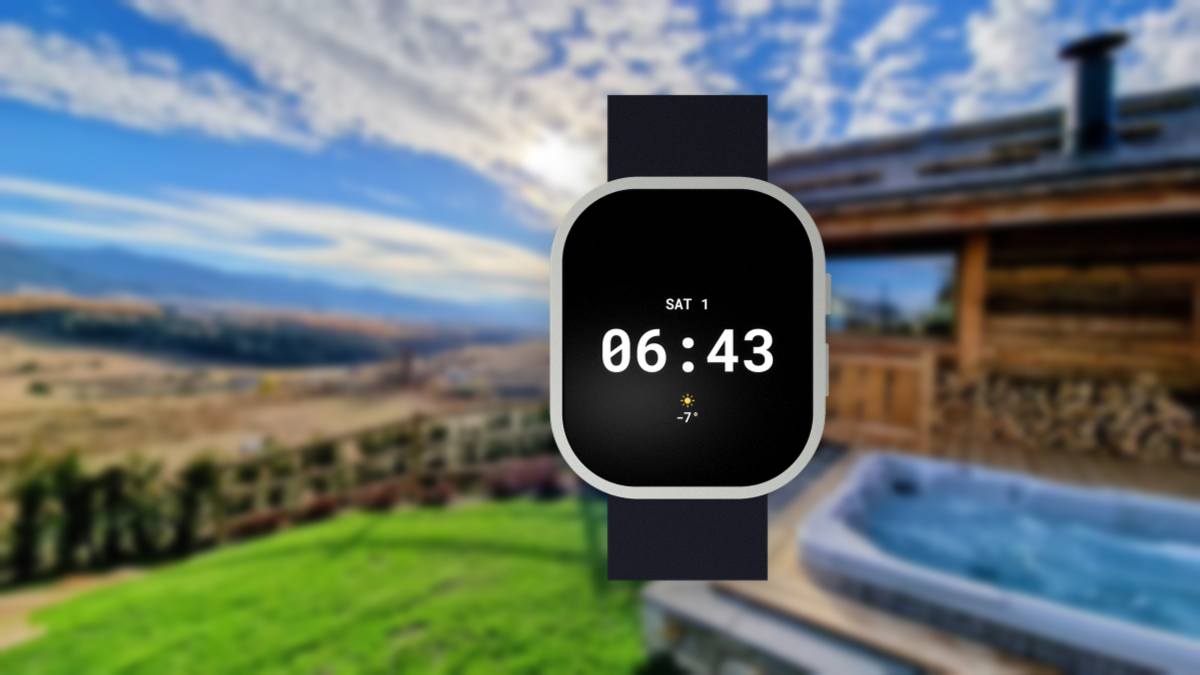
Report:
6h43
